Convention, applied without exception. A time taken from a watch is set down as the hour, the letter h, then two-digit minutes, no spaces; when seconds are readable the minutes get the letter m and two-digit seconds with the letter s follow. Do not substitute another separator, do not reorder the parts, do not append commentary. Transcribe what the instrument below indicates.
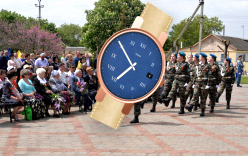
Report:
6h50
